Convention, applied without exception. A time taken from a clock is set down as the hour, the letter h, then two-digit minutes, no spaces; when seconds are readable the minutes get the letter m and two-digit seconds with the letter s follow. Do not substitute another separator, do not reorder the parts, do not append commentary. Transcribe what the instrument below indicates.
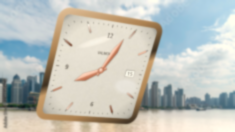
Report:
8h04
